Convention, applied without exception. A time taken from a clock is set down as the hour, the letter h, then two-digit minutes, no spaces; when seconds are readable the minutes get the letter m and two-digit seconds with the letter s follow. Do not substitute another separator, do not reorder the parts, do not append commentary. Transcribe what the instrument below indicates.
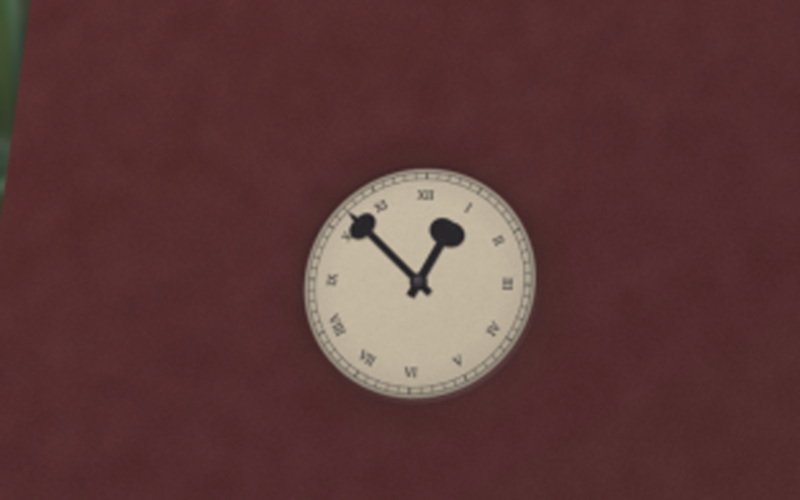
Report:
12h52
